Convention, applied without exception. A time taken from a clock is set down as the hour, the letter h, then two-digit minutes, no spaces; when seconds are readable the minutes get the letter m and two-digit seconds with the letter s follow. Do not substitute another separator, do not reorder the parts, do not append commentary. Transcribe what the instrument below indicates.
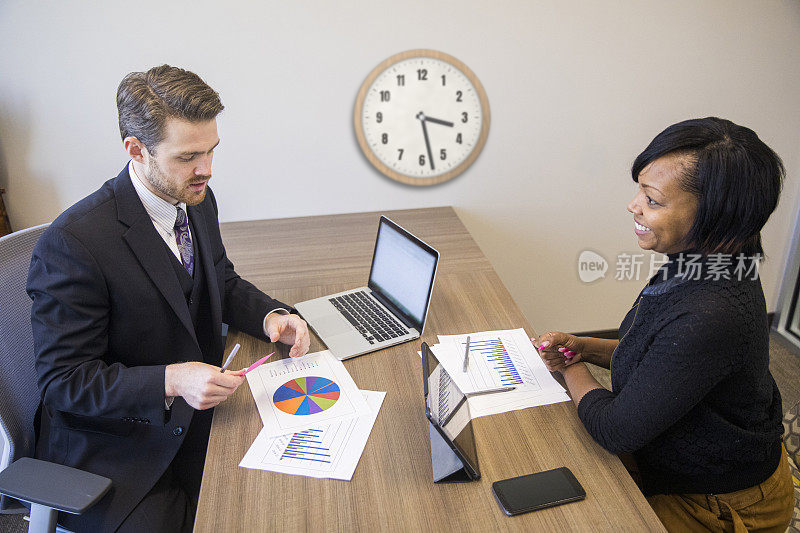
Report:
3h28
